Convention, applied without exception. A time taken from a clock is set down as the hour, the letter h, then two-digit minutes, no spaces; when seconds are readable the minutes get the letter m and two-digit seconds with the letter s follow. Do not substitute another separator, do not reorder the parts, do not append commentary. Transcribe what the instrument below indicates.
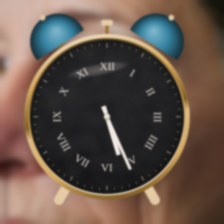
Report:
5h26
